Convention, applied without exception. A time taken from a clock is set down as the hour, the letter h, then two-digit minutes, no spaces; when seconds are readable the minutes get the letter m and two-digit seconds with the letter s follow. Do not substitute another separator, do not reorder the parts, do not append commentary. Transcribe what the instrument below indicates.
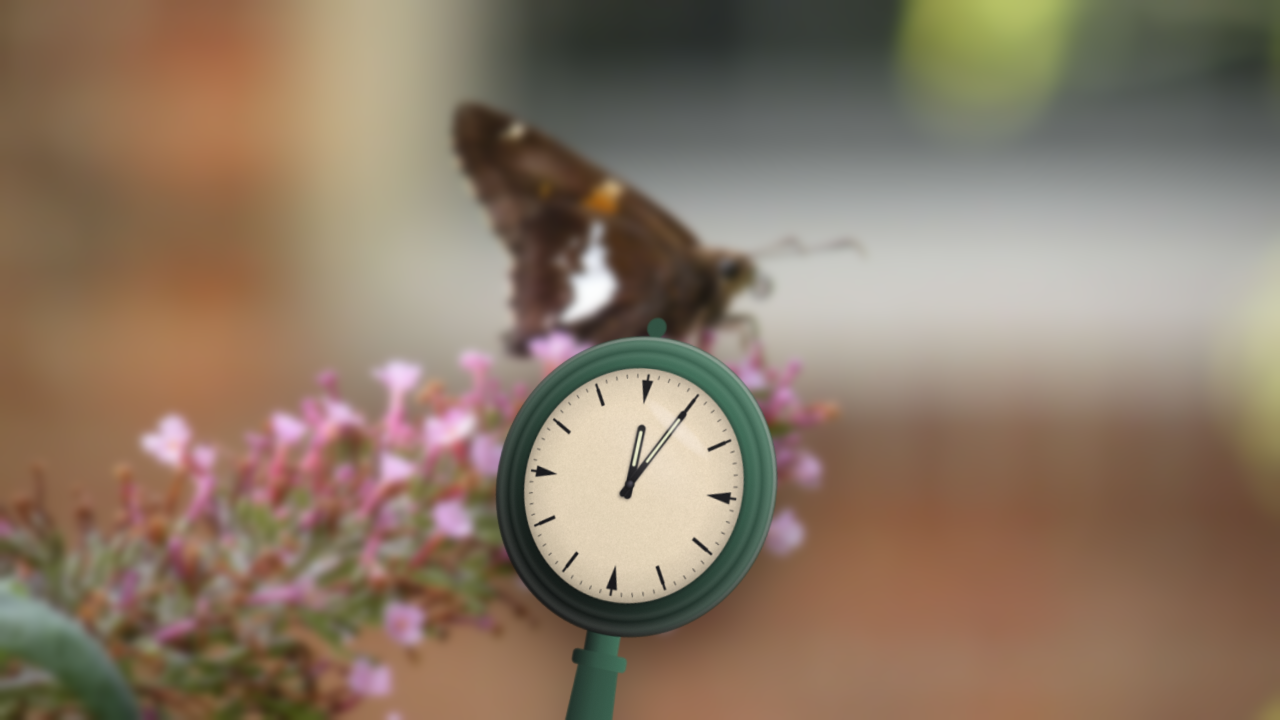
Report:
12h05
